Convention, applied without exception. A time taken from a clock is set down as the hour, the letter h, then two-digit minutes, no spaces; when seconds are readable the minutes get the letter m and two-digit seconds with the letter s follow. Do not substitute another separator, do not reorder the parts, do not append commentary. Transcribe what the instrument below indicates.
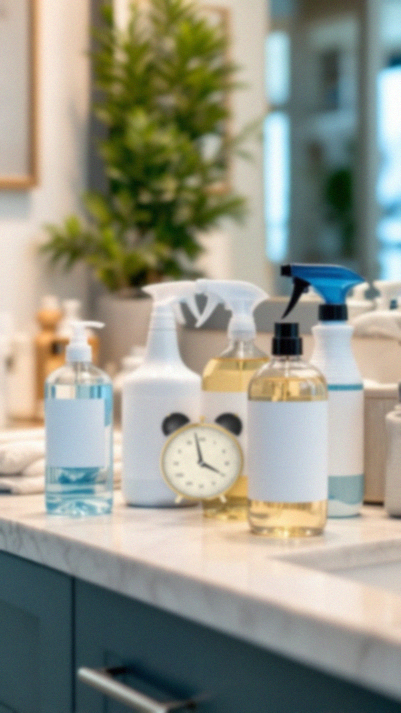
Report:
3h58
